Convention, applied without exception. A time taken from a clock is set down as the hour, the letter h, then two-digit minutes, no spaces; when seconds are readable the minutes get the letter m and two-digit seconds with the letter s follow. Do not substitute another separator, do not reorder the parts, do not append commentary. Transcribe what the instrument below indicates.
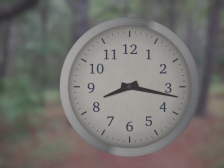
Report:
8h17
